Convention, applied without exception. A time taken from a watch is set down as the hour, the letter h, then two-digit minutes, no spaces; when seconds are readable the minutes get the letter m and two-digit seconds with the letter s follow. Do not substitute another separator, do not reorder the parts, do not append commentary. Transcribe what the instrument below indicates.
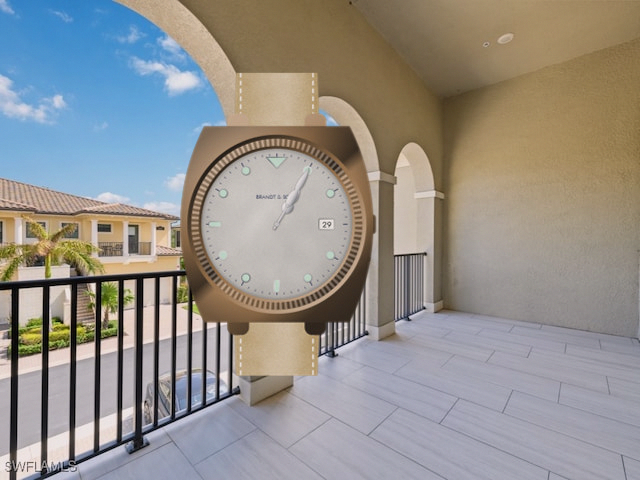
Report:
1h05
